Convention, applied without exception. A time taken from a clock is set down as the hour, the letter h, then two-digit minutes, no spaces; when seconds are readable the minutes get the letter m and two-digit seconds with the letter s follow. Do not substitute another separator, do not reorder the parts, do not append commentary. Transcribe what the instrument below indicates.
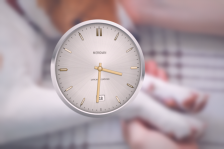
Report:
3h31
